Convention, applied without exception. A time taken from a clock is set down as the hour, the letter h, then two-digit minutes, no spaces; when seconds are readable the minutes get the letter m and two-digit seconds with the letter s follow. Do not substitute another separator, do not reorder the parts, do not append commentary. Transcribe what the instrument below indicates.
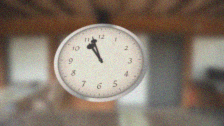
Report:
10h57
